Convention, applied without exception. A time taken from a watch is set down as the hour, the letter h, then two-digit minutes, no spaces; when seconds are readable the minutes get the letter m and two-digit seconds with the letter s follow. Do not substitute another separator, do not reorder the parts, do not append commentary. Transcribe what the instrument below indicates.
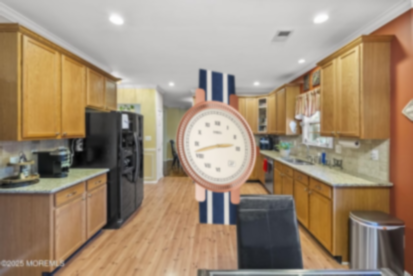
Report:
2h42
